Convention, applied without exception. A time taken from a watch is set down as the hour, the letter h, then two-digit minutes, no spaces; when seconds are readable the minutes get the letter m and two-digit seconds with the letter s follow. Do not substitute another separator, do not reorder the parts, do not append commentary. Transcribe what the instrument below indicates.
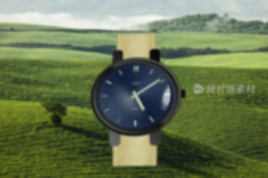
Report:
5h09
